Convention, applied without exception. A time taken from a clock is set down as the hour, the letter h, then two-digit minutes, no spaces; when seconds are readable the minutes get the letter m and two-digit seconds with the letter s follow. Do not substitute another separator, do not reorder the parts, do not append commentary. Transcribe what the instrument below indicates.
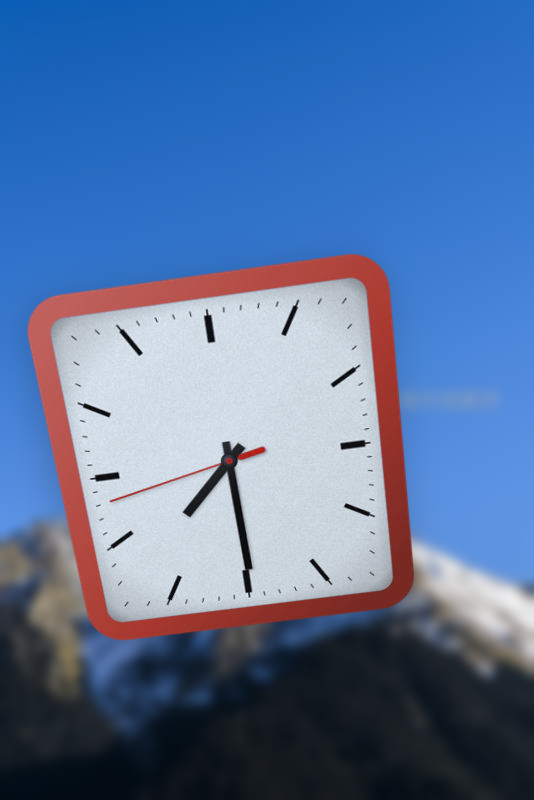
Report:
7h29m43s
